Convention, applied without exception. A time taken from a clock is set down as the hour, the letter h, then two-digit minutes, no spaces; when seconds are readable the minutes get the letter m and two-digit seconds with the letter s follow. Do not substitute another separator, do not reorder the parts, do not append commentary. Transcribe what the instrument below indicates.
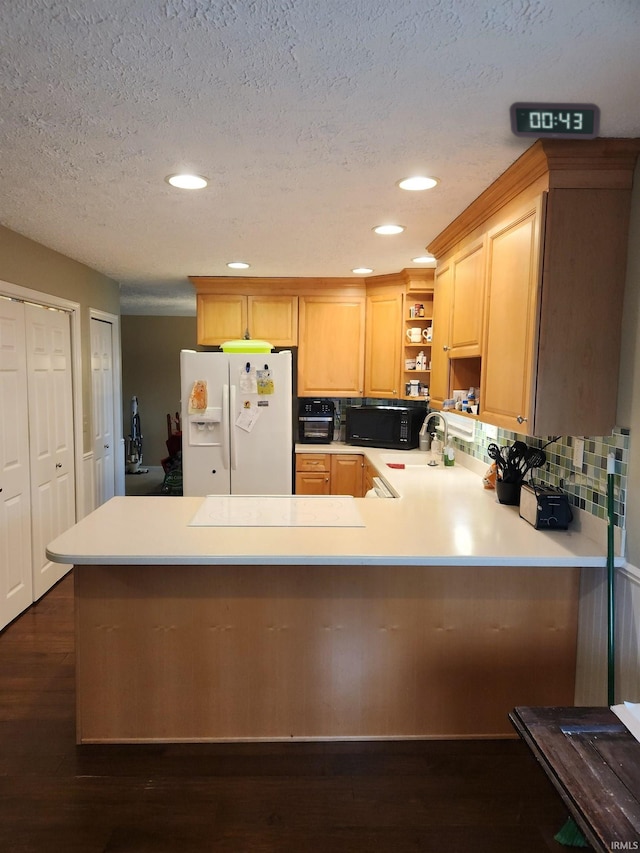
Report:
0h43
